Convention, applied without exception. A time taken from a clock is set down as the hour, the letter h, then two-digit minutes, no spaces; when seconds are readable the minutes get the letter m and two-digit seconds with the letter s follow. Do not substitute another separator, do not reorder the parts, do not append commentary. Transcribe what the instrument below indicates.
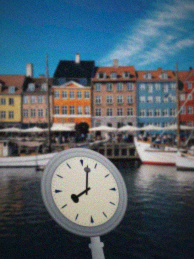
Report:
8h02
